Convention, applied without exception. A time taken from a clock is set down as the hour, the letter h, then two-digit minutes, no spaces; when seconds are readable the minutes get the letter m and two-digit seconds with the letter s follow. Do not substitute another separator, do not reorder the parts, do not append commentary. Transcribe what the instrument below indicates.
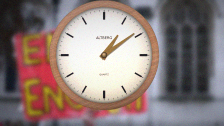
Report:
1h09
